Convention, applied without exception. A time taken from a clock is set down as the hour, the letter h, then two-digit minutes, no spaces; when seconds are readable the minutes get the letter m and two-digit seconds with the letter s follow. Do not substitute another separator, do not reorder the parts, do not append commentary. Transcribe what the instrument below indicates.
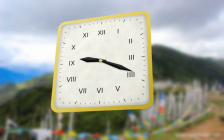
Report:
9h19
